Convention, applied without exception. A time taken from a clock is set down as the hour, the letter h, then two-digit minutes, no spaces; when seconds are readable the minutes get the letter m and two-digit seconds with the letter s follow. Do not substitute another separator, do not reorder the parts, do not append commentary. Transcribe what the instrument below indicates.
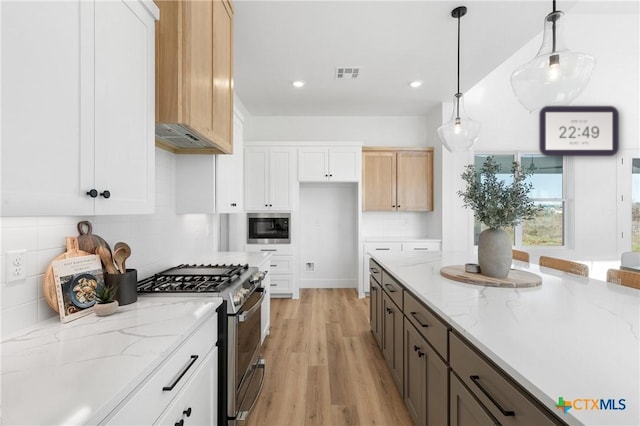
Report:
22h49
